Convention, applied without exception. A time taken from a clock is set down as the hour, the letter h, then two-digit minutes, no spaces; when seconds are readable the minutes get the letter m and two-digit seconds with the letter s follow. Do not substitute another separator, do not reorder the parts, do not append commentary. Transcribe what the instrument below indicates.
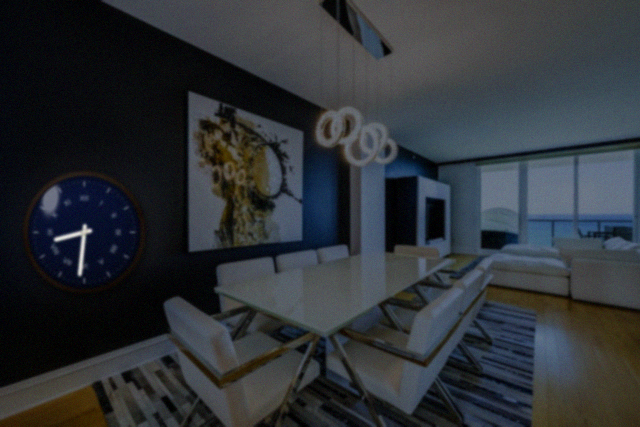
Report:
8h31
